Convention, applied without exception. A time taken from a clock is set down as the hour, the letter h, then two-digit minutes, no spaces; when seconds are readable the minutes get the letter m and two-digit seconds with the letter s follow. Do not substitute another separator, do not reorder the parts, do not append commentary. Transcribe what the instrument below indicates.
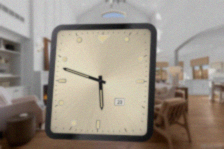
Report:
5h48
